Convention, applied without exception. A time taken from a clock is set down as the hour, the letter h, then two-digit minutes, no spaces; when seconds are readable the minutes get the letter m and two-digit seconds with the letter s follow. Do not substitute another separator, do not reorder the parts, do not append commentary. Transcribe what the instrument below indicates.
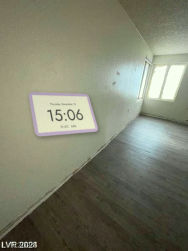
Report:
15h06
